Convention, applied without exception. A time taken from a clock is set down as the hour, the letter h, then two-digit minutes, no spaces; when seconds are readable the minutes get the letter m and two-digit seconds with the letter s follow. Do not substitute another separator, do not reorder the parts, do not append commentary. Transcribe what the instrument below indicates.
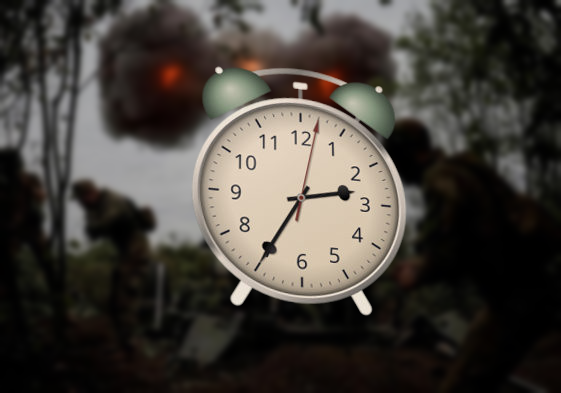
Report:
2h35m02s
